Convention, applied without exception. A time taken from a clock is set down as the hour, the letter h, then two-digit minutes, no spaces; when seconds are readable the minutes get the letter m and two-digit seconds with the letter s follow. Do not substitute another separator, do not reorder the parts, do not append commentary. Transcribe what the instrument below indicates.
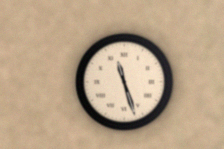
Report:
11h27
